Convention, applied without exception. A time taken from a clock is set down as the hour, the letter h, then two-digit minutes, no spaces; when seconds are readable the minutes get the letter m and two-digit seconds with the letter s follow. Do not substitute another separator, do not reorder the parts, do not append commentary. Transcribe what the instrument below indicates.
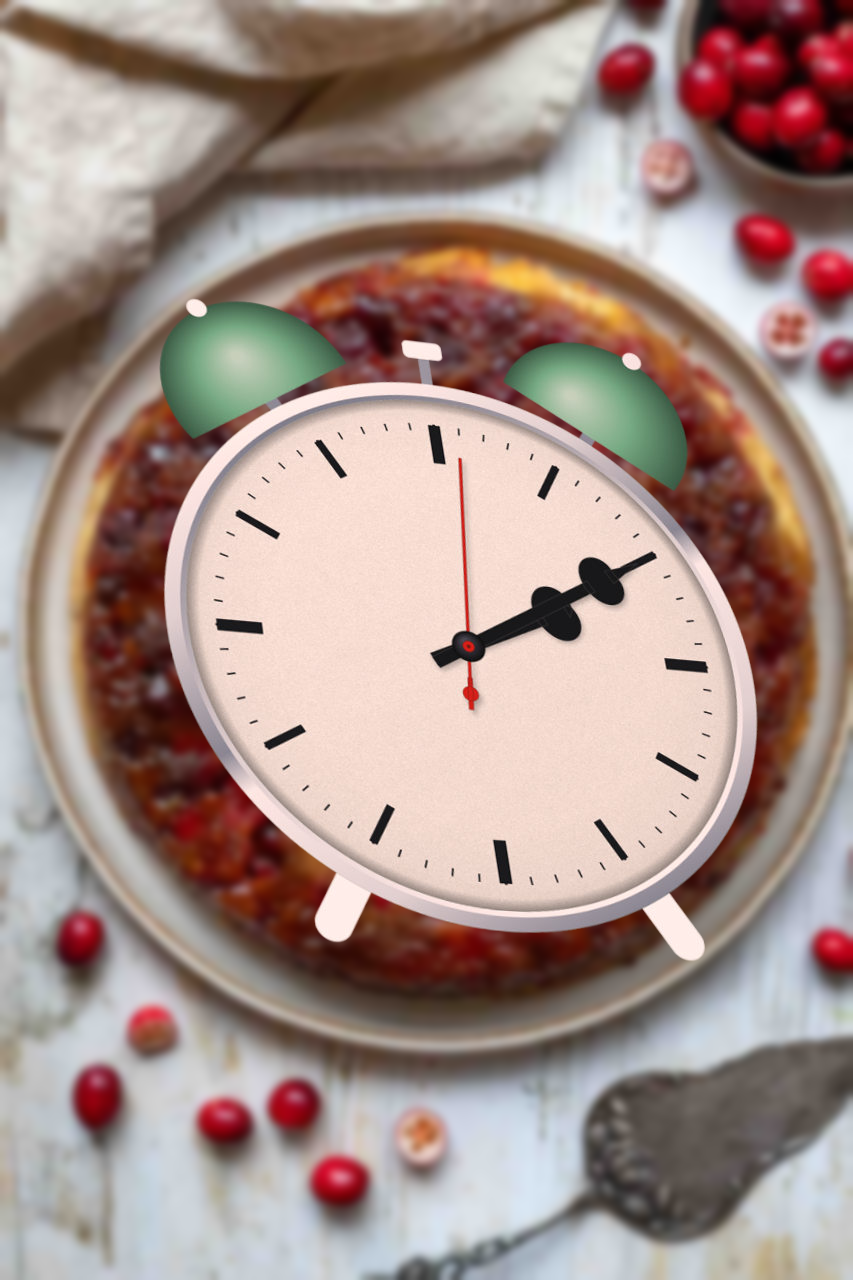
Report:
2h10m01s
